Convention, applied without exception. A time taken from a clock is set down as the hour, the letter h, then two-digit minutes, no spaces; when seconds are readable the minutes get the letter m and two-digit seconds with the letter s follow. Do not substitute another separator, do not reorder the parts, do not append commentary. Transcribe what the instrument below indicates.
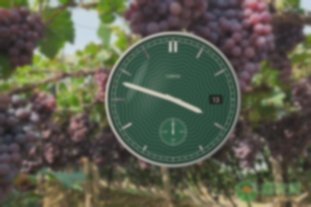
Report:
3h48
